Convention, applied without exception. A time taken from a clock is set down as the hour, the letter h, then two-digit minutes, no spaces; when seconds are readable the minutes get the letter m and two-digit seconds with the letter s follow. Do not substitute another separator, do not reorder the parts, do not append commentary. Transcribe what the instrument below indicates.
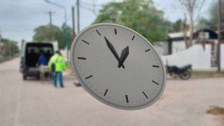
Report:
12h56
